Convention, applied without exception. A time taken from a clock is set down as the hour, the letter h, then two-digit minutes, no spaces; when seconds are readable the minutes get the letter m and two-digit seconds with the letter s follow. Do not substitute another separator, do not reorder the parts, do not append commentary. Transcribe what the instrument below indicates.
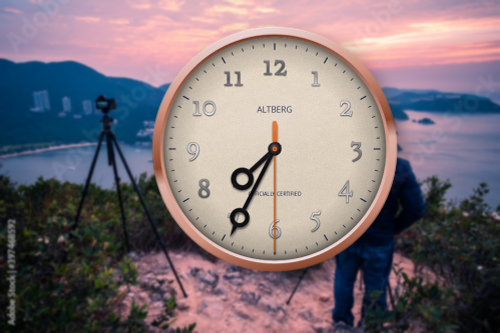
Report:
7h34m30s
